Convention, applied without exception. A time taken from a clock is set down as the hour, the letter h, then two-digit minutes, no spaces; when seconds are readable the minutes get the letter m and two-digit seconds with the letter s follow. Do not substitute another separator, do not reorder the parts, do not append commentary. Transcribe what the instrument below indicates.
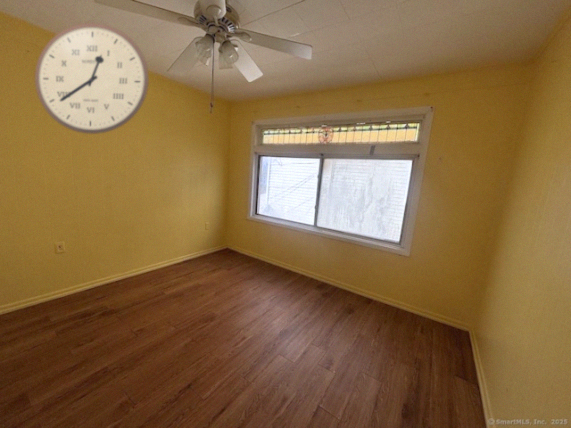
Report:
12h39
